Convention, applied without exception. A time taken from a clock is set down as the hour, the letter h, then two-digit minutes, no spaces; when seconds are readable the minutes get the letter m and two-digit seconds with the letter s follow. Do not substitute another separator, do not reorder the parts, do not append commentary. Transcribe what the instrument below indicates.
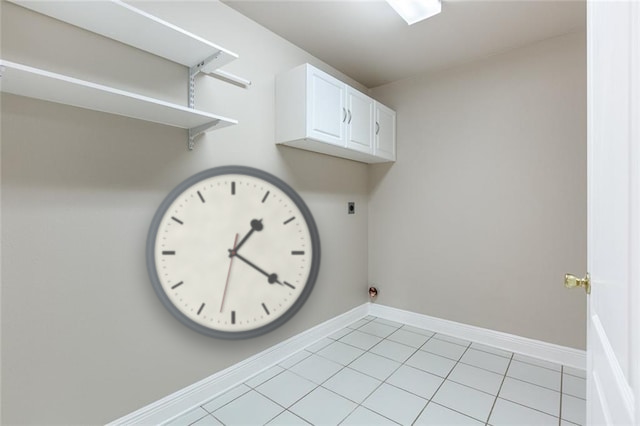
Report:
1h20m32s
